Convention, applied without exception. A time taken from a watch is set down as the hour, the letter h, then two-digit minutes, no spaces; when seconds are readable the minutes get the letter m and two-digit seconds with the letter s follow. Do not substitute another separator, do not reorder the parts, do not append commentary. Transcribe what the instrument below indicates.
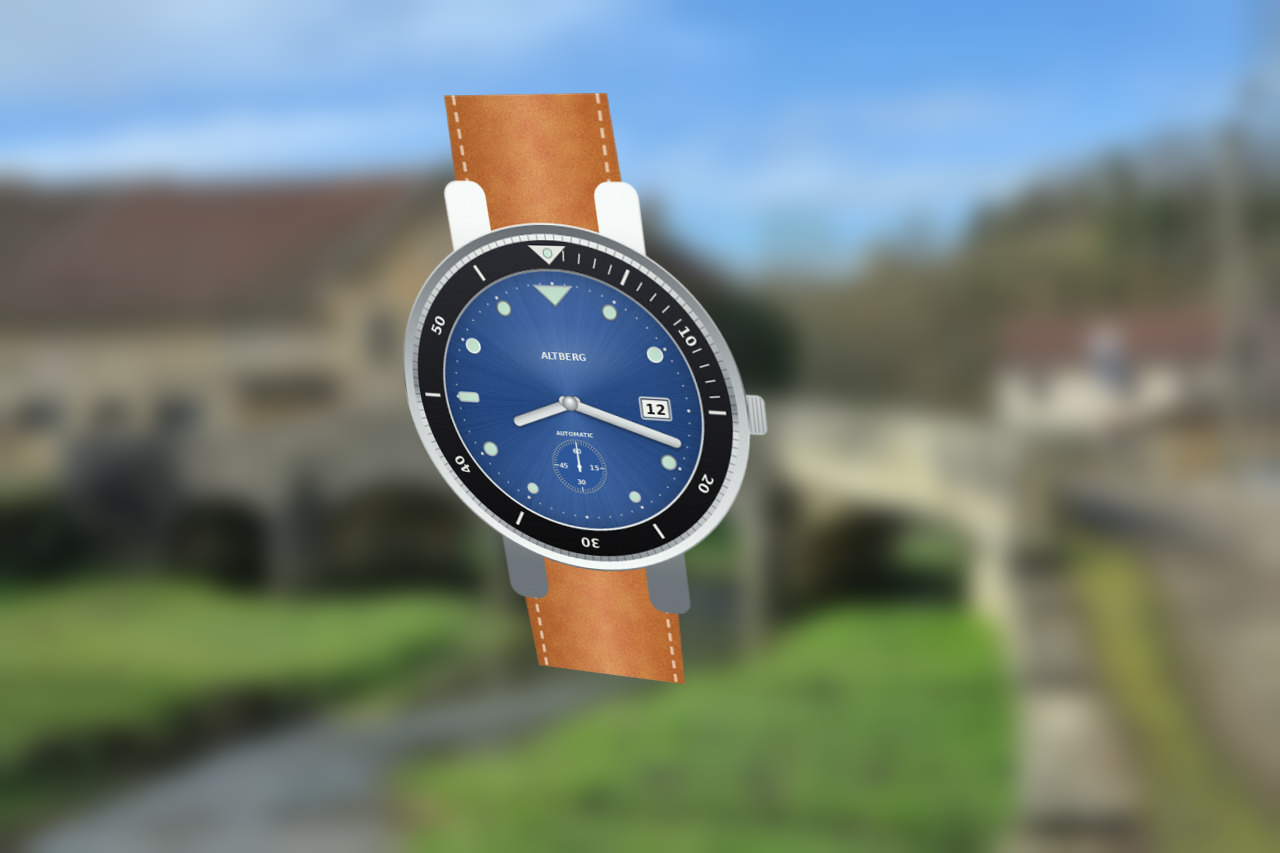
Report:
8h18
